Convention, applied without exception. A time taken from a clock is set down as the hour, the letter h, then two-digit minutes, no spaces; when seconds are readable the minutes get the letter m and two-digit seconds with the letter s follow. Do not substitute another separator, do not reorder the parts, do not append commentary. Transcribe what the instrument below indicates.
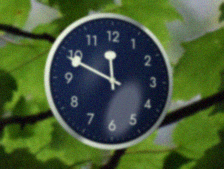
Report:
11h49
